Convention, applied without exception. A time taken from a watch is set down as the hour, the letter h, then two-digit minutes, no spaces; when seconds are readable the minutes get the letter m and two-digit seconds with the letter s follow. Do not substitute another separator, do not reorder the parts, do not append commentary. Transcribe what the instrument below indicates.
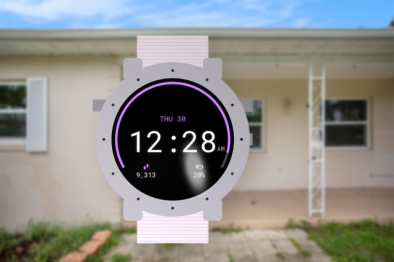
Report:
12h28
